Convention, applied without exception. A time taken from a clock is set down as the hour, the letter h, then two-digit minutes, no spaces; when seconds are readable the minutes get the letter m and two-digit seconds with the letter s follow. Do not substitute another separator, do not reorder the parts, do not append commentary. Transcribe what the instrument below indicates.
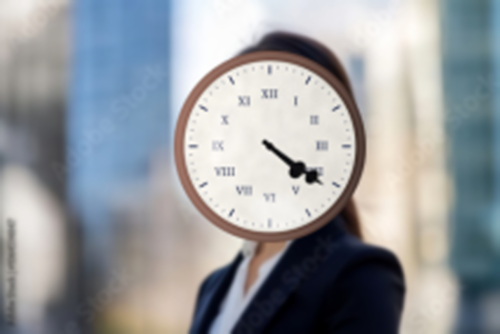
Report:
4h21
